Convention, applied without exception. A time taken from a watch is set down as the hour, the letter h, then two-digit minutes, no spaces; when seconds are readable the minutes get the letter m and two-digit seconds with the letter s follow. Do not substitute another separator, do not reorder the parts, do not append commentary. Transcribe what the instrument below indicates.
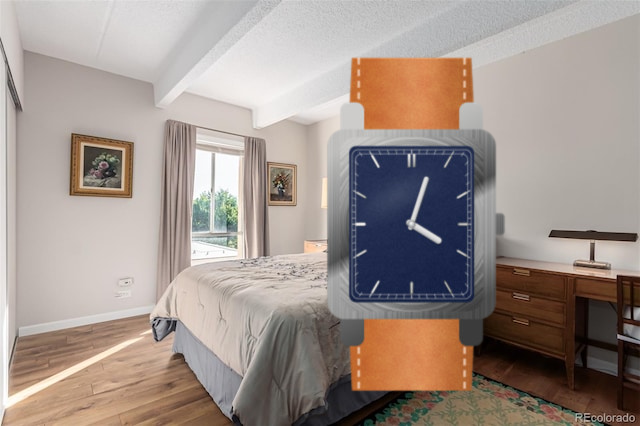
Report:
4h03
